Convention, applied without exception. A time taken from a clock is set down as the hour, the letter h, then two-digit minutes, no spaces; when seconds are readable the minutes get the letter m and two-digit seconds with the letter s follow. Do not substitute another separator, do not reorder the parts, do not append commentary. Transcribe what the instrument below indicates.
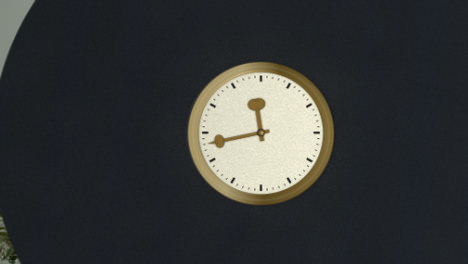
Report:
11h43
